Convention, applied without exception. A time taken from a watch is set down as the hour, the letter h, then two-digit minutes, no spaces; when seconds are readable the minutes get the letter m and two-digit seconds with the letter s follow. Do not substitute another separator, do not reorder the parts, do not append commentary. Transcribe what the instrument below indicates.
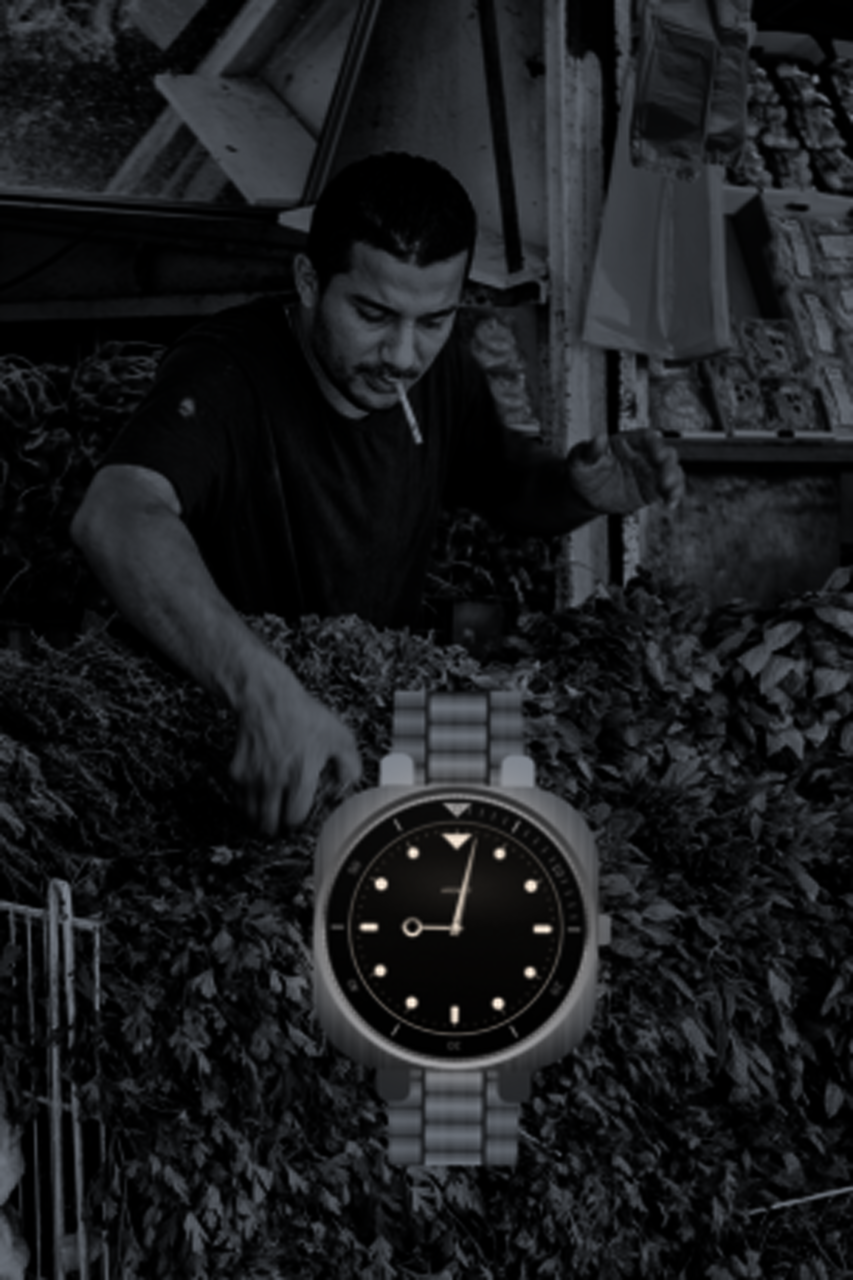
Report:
9h02
